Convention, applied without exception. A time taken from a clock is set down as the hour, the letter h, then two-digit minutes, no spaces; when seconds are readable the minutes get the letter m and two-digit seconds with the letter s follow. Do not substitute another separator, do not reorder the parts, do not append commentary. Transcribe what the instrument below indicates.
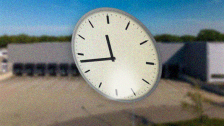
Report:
11h43
